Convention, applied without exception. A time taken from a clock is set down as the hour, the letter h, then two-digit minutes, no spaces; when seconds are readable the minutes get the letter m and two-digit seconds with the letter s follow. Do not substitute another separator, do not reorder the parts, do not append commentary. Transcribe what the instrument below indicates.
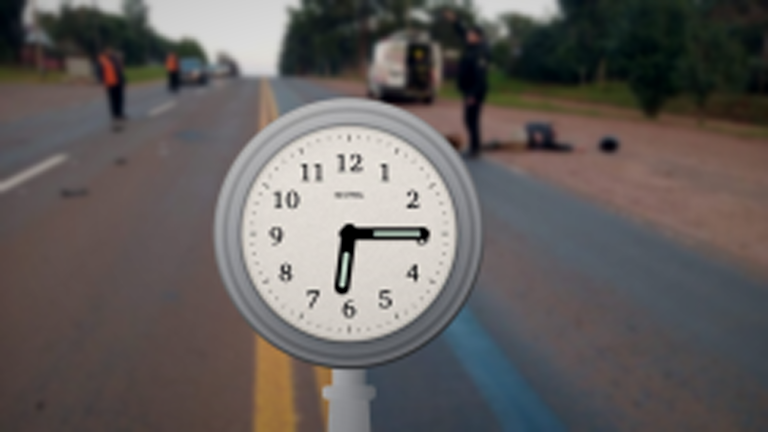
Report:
6h15
